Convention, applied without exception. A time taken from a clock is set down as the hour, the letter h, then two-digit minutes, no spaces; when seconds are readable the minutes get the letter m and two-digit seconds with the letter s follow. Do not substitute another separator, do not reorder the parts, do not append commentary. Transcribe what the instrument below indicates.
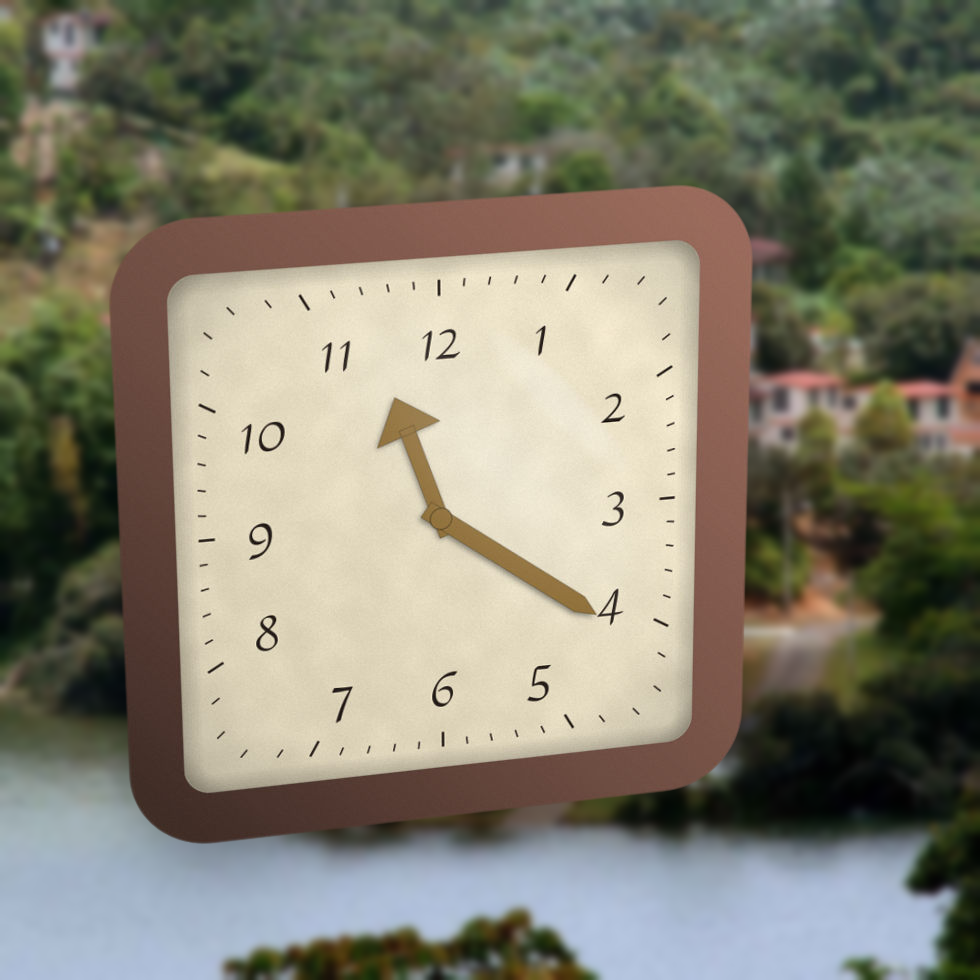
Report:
11h21
